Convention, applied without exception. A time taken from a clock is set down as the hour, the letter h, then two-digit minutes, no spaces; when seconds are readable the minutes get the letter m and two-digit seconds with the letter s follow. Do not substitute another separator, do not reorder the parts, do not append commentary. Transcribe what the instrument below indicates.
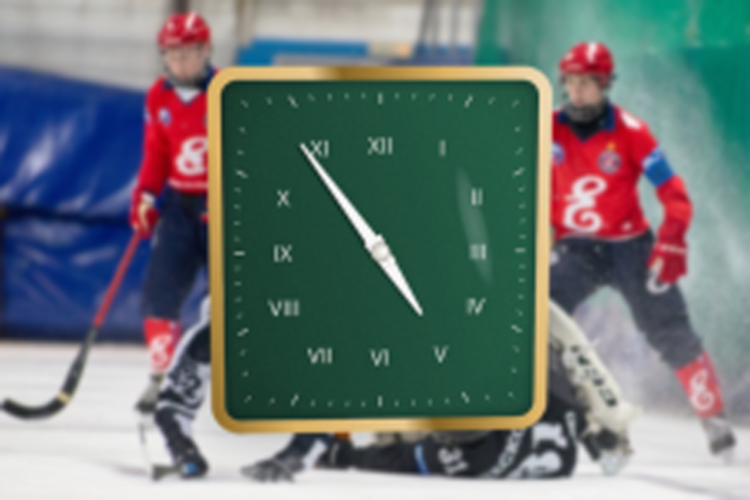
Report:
4h54
